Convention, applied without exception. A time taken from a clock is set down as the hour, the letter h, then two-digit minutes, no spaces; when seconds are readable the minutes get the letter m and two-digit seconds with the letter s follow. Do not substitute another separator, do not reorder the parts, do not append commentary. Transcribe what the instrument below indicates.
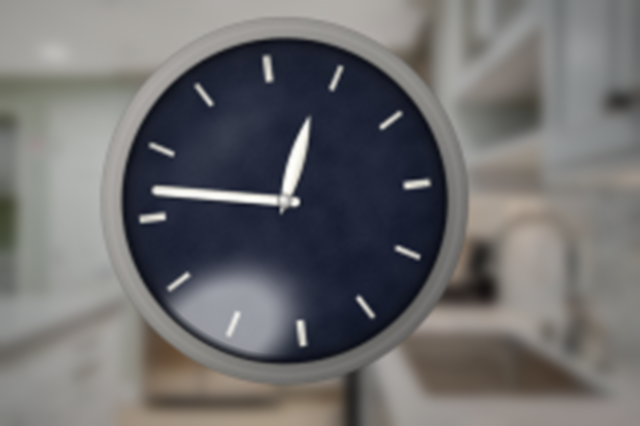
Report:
12h47
